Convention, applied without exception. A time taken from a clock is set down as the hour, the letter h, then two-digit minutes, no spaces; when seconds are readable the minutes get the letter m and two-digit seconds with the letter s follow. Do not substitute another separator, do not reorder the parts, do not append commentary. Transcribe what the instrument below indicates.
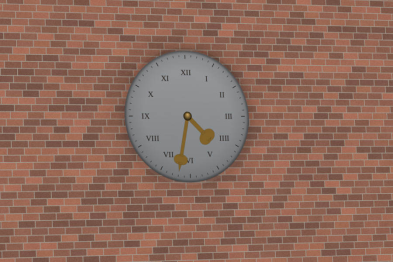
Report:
4h32
